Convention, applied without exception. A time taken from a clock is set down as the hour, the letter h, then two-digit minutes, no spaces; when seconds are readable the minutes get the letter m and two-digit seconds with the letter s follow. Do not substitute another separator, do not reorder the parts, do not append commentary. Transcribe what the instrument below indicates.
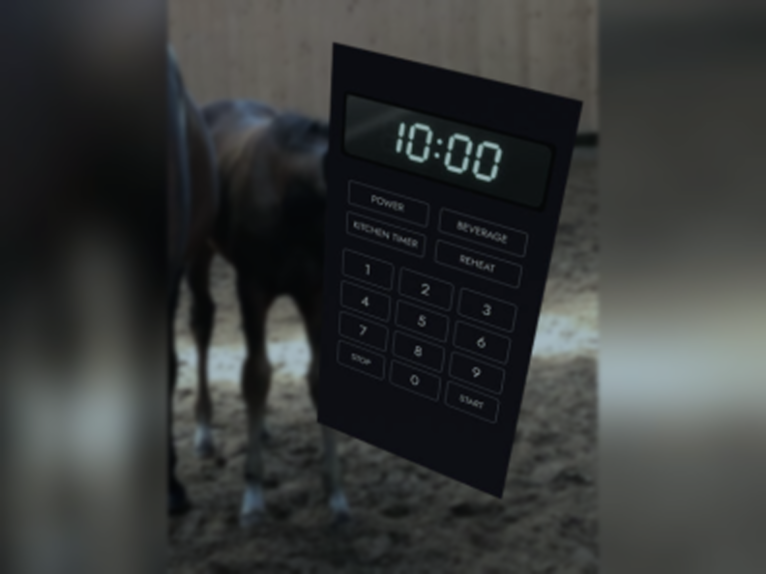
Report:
10h00
